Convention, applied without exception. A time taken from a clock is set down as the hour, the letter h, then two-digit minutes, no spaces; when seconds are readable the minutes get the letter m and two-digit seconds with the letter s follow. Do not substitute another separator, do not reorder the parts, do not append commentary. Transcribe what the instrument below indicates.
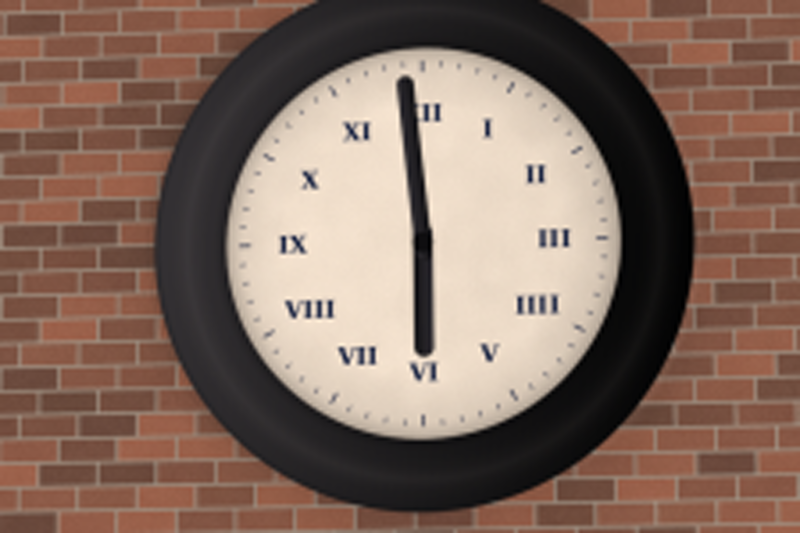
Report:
5h59
